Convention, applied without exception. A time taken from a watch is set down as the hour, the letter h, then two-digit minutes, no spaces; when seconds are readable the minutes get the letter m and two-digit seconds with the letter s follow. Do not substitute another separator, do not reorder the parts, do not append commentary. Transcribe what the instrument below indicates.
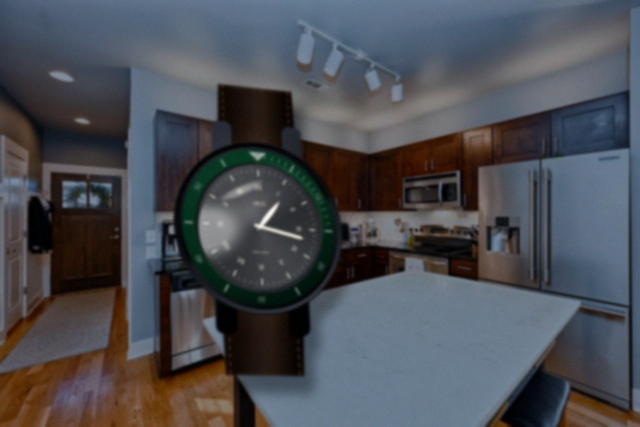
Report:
1h17
